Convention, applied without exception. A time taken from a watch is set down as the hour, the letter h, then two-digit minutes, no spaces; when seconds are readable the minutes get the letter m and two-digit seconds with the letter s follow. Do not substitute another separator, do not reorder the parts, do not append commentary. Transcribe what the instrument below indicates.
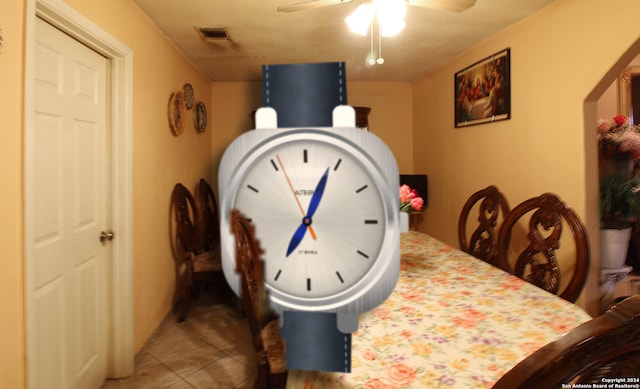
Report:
7h03m56s
